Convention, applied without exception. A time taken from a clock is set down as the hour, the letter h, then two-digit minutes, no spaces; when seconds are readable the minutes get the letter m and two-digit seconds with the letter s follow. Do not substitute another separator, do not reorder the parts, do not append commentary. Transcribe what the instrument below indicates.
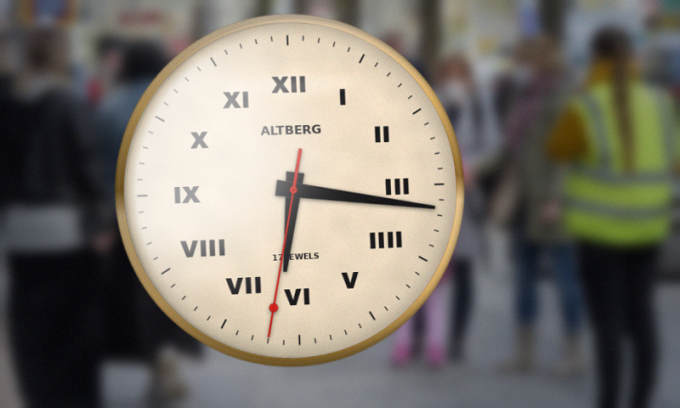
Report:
6h16m32s
